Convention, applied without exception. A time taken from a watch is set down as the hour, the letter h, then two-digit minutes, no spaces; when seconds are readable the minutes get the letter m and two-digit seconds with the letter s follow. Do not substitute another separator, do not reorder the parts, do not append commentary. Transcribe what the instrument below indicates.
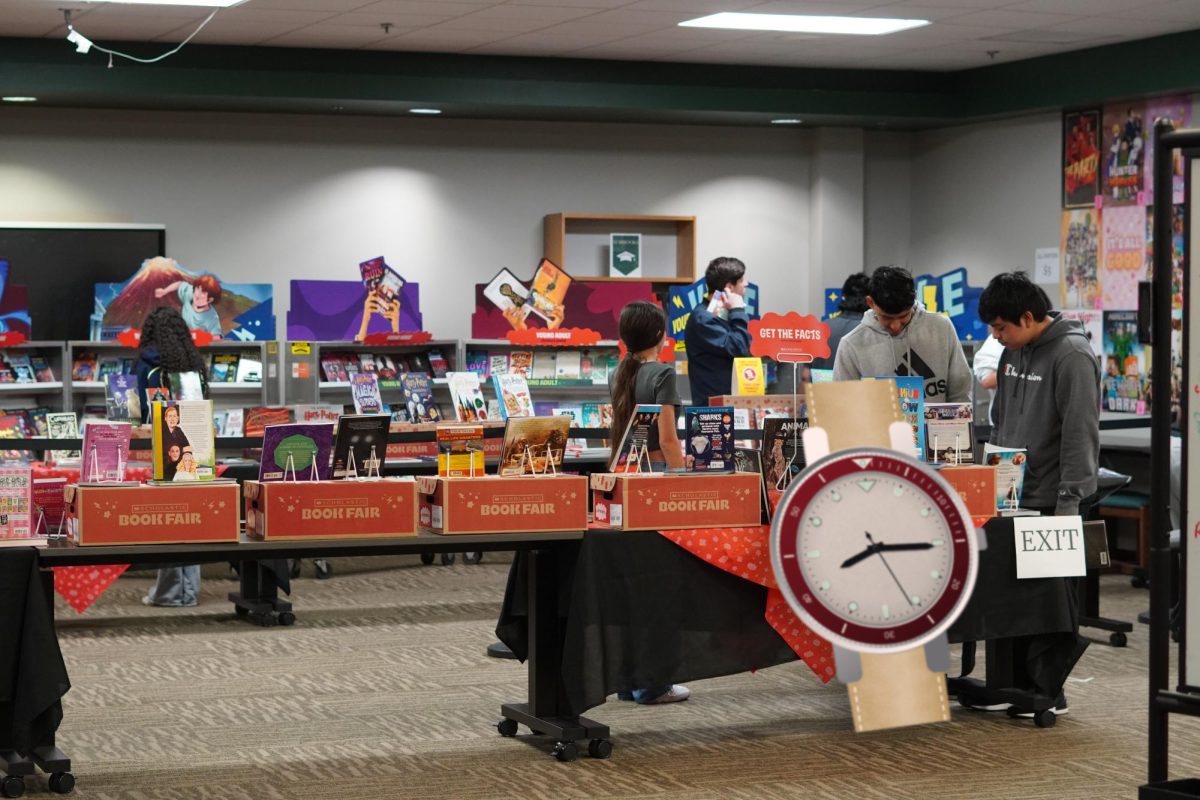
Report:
8h15m26s
